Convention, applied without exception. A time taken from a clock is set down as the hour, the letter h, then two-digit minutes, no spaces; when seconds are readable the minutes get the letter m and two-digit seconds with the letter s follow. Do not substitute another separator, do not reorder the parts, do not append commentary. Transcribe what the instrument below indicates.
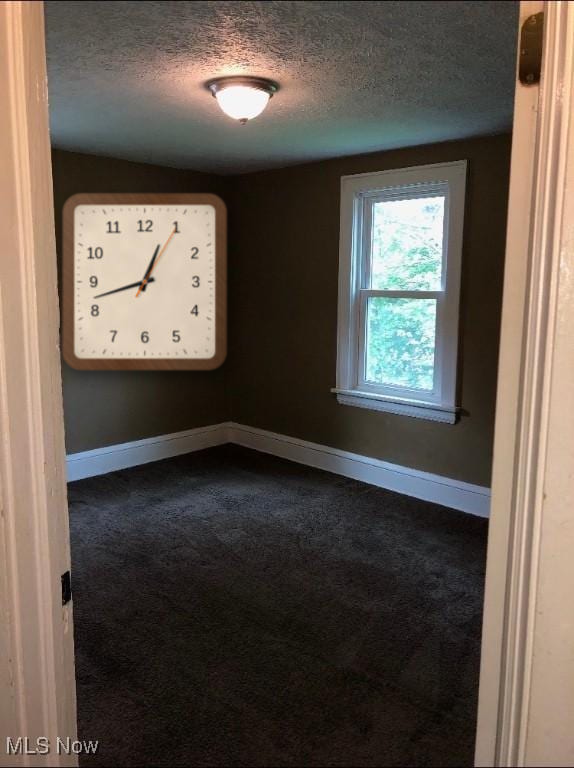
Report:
12h42m05s
